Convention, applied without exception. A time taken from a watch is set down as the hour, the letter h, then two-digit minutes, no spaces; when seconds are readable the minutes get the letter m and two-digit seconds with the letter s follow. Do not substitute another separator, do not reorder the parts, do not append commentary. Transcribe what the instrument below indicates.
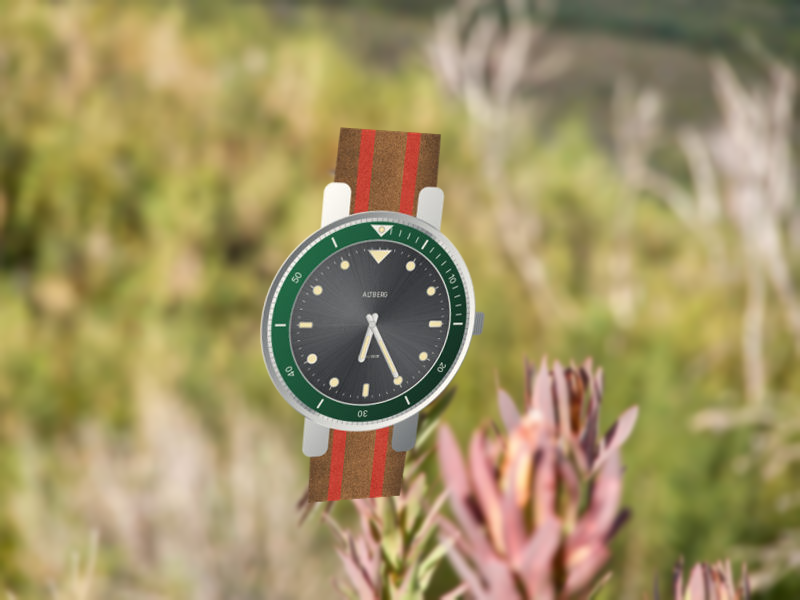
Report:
6h25
